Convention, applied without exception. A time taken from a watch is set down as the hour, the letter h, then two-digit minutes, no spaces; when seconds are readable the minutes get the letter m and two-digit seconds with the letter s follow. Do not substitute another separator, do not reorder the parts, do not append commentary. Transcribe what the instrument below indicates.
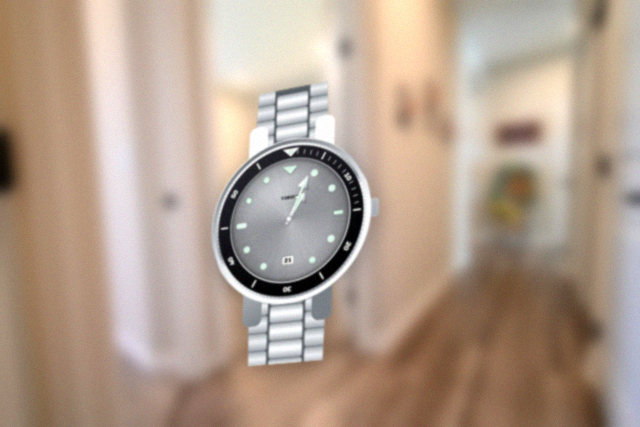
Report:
1h04
